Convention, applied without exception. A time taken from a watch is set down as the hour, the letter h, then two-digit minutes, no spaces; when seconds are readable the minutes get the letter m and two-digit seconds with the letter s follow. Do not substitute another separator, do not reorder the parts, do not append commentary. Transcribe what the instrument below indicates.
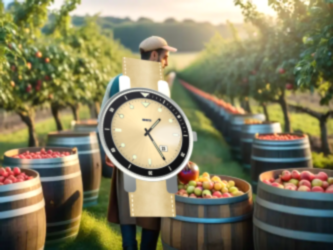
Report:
1h25
